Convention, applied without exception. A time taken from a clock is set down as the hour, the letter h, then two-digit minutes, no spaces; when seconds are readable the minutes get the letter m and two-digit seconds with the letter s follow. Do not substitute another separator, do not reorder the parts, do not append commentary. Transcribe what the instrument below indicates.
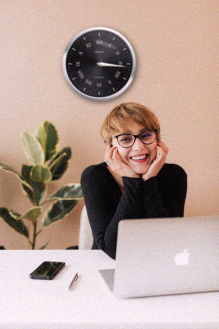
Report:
3h16
